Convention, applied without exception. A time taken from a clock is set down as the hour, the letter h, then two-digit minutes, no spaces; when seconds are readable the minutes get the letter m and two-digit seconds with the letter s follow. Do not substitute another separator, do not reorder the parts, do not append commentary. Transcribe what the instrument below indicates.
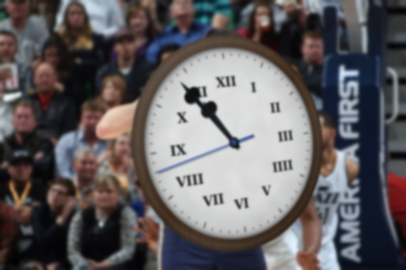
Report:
10h53m43s
